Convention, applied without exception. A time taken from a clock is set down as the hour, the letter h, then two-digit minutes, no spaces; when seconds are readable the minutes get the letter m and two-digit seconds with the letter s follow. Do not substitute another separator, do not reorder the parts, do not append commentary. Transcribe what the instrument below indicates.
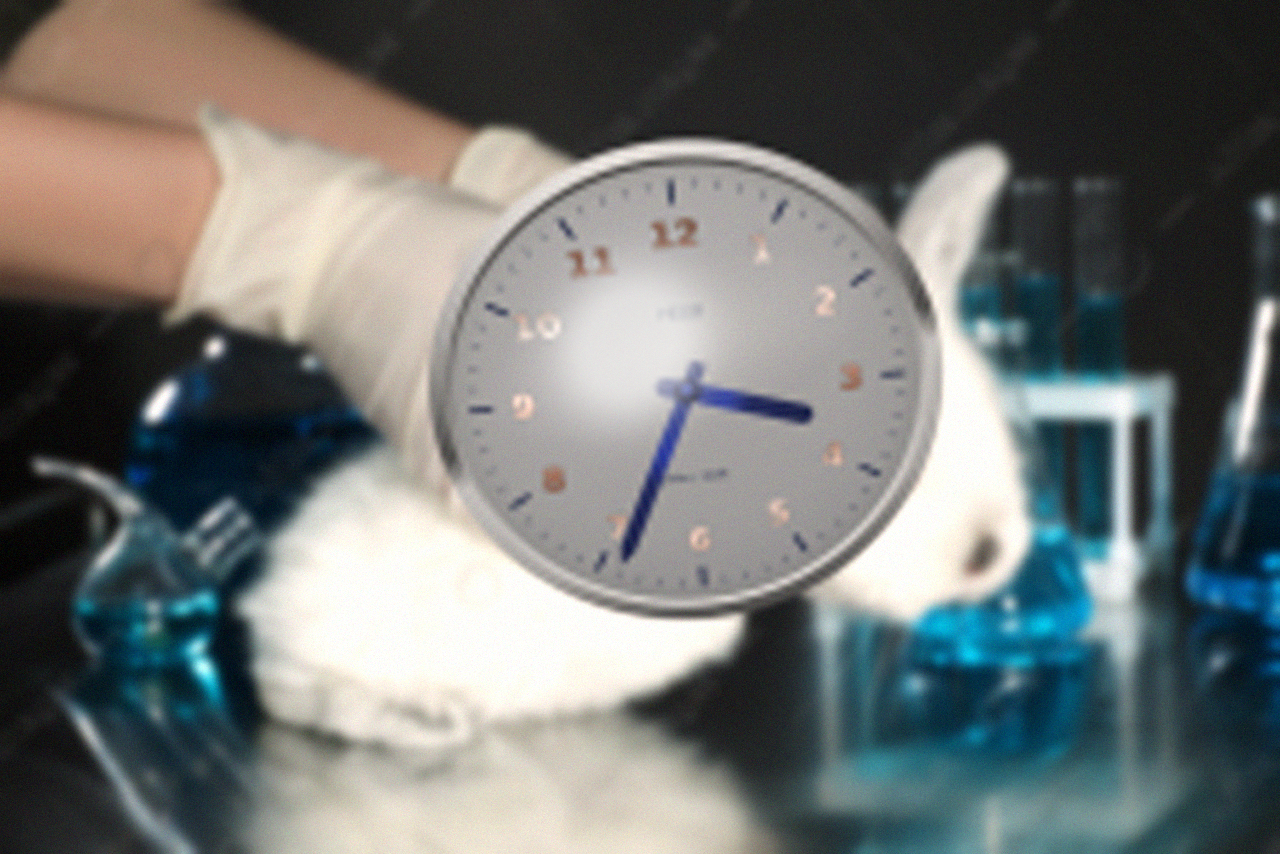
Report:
3h34
